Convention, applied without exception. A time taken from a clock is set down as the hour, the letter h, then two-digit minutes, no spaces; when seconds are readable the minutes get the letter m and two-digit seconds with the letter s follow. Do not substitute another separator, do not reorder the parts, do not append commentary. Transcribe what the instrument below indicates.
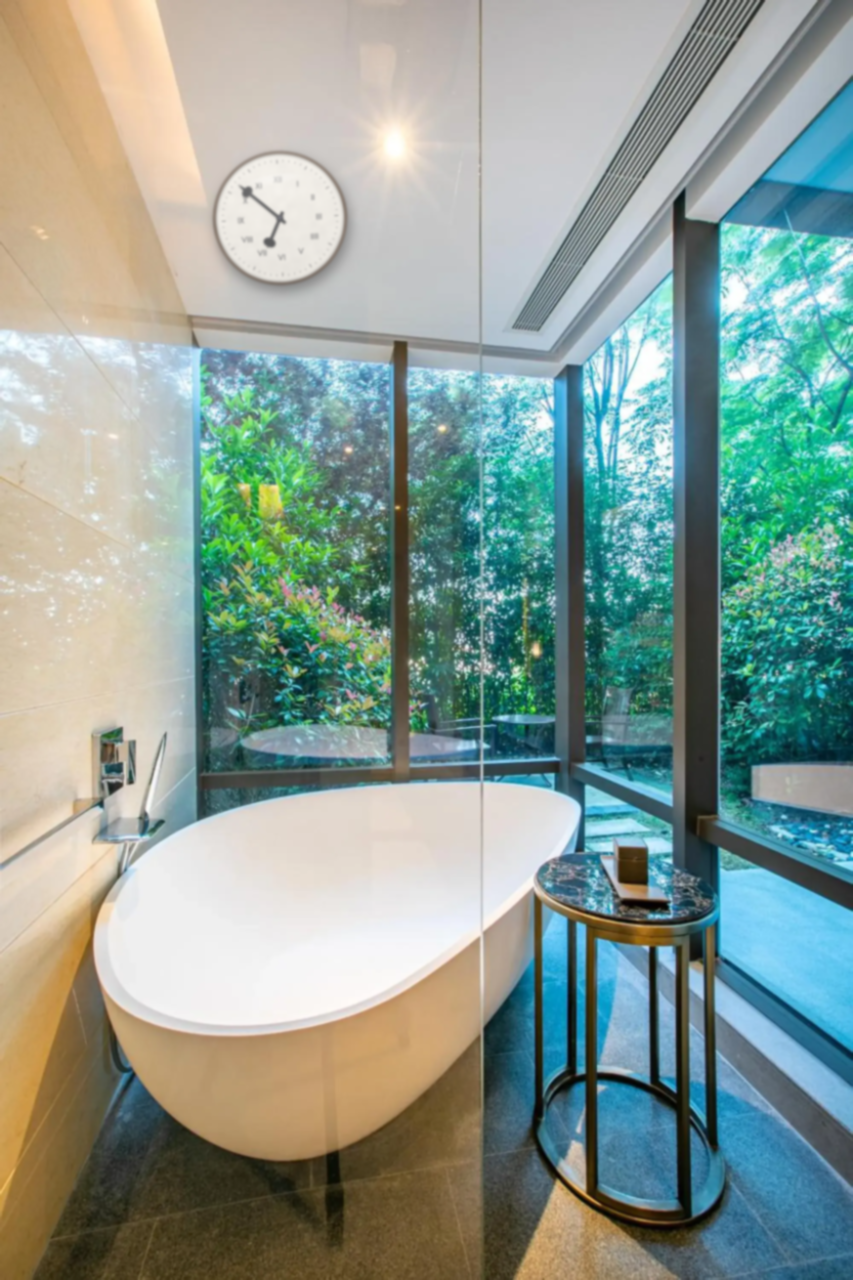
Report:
6h52
